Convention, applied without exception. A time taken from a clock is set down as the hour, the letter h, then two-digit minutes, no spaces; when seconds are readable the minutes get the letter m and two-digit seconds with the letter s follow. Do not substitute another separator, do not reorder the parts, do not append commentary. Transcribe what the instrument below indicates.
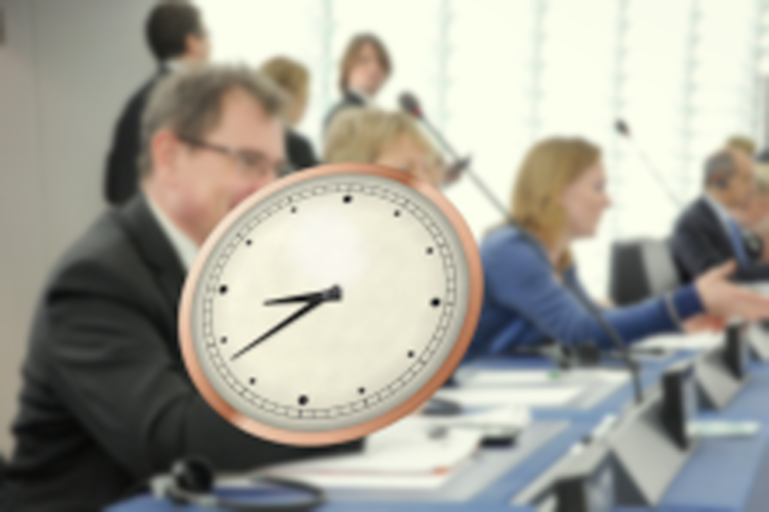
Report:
8h38
